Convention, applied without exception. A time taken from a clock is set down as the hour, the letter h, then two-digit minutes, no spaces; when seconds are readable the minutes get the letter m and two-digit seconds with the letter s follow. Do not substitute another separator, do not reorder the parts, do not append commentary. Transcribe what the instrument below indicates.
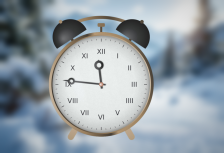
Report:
11h46
